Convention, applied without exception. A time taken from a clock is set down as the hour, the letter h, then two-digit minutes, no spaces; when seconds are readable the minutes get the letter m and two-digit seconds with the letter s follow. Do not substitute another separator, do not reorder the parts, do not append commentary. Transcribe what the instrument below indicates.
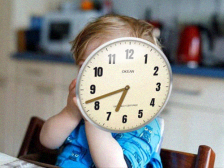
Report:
6h42
